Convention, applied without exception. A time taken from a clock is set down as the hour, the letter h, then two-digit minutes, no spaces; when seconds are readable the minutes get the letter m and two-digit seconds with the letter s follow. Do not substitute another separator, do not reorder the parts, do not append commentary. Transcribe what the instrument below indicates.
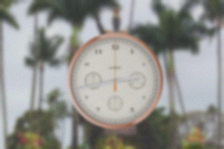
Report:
2h43
